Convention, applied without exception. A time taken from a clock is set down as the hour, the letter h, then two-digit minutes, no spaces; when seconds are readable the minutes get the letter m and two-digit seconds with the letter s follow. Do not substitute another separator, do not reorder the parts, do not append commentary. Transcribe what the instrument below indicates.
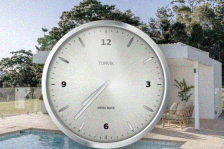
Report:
7h37
